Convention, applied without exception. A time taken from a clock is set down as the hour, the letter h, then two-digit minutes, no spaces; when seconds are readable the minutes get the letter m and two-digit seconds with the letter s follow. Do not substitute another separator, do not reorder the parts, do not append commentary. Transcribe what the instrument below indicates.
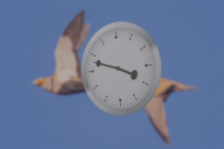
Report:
3h48
